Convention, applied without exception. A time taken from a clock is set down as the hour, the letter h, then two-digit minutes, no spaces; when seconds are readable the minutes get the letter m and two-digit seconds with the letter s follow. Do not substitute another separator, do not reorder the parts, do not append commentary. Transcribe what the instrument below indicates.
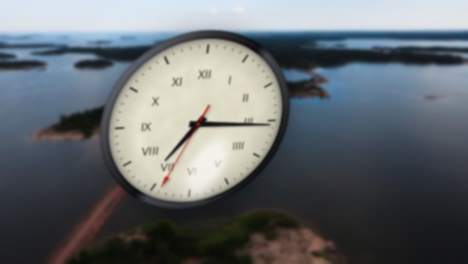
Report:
7h15m34s
